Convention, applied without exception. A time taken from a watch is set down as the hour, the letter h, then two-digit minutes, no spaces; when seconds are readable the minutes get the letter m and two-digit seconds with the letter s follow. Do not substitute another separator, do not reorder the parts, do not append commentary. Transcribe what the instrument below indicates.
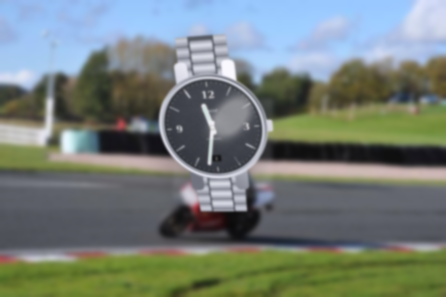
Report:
11h32
